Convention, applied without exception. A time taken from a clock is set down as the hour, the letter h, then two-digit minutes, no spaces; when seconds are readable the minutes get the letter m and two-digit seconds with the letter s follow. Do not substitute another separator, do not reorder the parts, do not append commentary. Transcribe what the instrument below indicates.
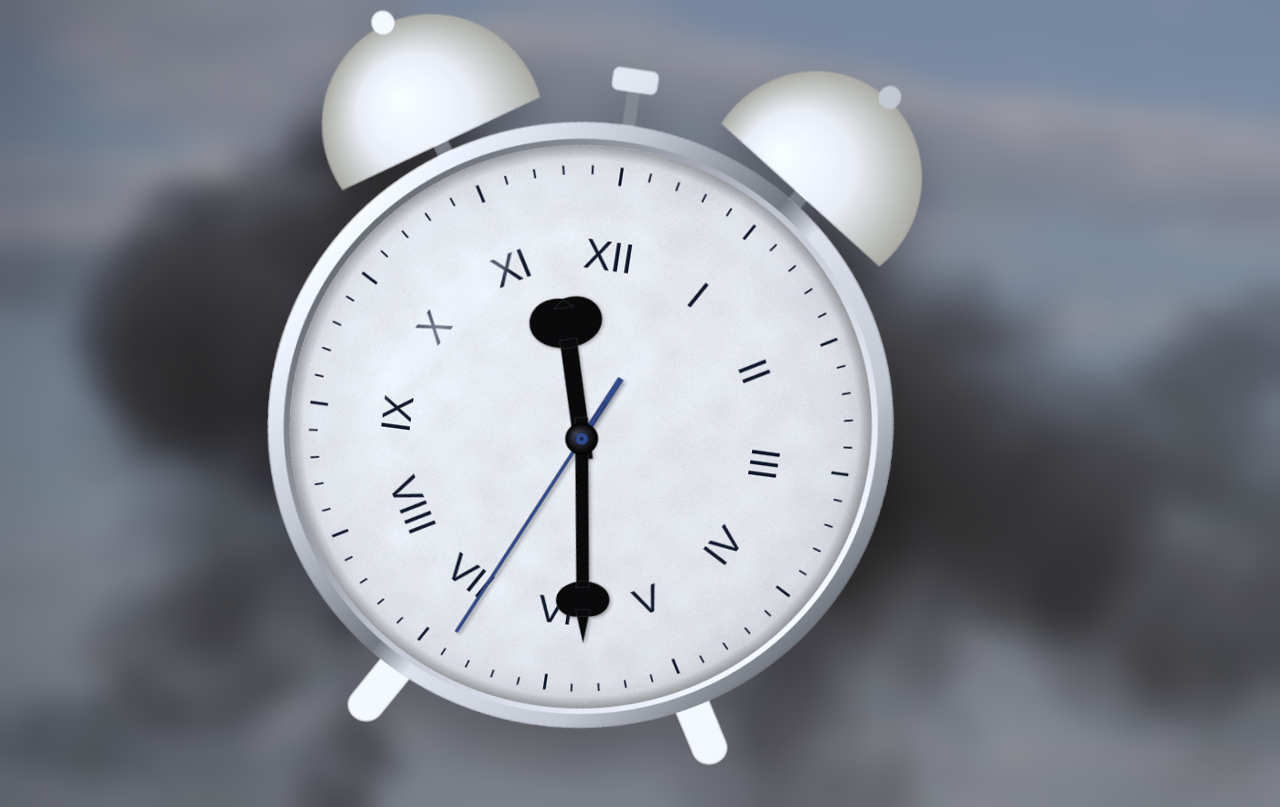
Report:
11h28m34s
